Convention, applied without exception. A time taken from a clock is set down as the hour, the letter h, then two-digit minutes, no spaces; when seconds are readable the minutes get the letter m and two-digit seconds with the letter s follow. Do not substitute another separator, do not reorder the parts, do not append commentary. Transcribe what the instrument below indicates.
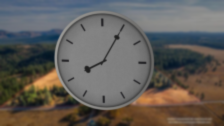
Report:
8h05
